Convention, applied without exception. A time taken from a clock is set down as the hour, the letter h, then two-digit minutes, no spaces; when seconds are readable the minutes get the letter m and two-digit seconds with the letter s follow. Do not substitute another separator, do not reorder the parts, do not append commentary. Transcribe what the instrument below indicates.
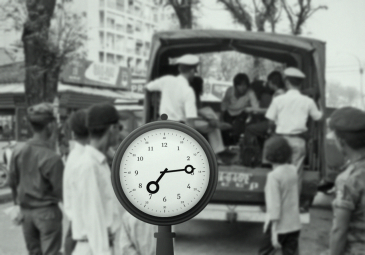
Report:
7h14
